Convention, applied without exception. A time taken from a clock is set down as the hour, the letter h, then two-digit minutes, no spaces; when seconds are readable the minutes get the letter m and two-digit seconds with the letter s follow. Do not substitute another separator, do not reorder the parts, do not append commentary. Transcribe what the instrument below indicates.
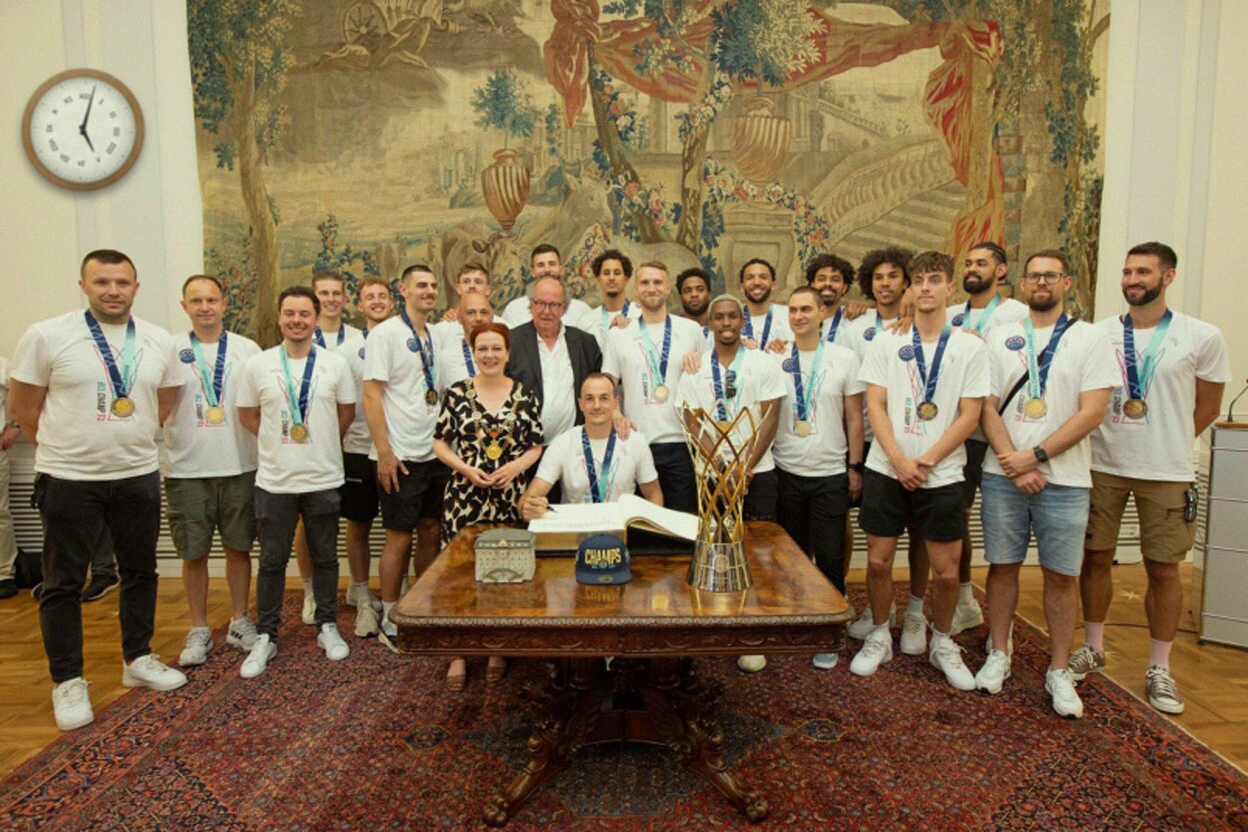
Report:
5h02
